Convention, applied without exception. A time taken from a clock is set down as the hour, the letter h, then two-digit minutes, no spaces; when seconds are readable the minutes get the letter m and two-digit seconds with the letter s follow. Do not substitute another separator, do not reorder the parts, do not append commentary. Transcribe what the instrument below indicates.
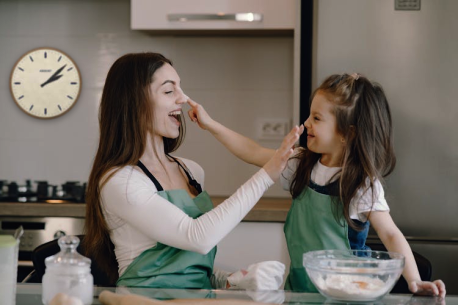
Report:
2h08
